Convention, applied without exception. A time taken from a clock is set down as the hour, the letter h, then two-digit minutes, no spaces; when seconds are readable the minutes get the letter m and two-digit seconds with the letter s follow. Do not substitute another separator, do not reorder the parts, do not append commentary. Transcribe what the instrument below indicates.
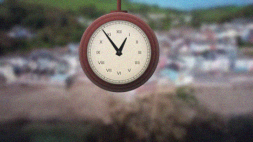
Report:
12h54
